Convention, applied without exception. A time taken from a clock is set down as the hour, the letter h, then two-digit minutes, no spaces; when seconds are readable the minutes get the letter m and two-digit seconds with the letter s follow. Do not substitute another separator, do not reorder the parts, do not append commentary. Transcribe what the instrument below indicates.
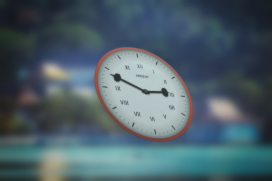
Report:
2h49
